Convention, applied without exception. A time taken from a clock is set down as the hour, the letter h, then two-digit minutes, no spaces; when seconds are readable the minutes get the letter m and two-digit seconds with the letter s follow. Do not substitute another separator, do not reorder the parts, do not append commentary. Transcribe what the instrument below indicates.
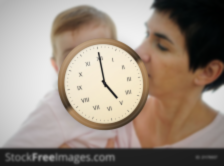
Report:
5h00
